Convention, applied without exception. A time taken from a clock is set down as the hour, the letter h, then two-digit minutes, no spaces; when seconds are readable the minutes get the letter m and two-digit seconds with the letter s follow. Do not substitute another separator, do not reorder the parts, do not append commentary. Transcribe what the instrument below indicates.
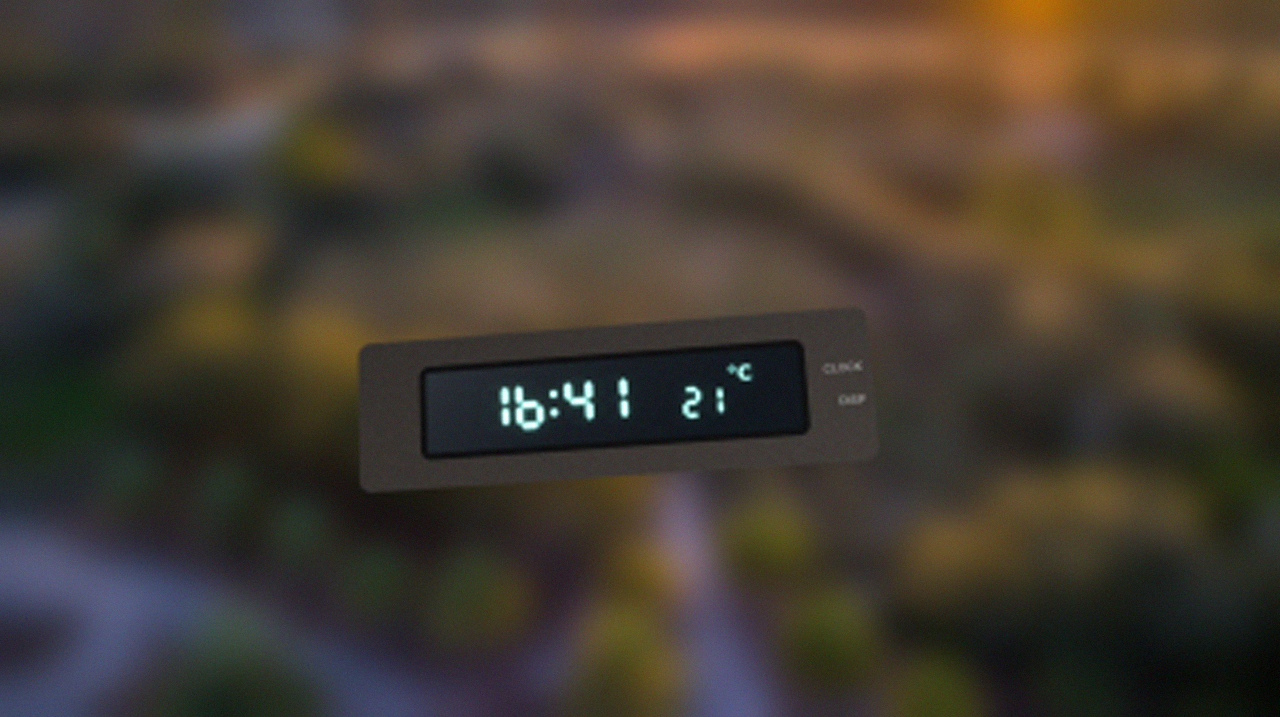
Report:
16h41
